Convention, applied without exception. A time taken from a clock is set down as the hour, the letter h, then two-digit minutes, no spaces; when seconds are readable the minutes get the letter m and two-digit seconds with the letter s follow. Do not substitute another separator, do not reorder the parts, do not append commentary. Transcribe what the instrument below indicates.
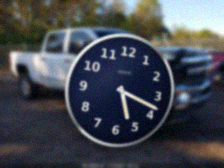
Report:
5h18
